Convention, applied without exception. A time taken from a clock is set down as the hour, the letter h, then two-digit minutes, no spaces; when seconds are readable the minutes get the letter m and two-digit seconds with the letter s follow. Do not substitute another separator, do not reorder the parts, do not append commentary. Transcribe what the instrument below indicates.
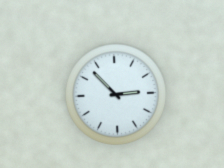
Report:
2h53
